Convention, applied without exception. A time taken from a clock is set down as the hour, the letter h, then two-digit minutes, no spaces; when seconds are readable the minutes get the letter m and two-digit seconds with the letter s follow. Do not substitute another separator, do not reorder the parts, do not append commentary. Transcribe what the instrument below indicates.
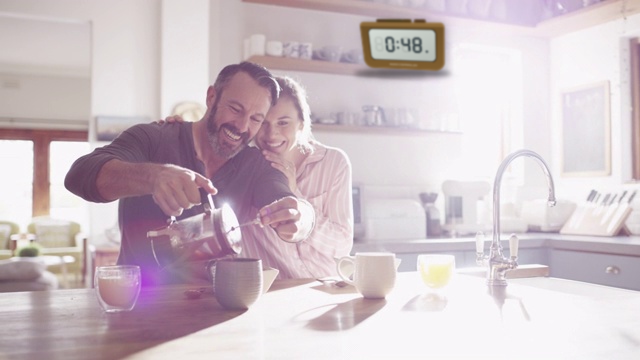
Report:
0h48
